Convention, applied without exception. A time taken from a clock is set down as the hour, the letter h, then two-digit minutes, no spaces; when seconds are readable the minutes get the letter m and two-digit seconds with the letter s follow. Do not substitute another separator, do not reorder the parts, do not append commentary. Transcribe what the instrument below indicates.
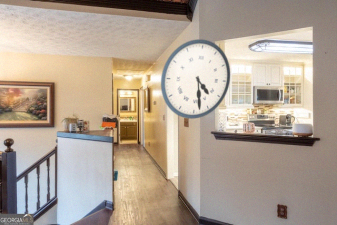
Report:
4h28
